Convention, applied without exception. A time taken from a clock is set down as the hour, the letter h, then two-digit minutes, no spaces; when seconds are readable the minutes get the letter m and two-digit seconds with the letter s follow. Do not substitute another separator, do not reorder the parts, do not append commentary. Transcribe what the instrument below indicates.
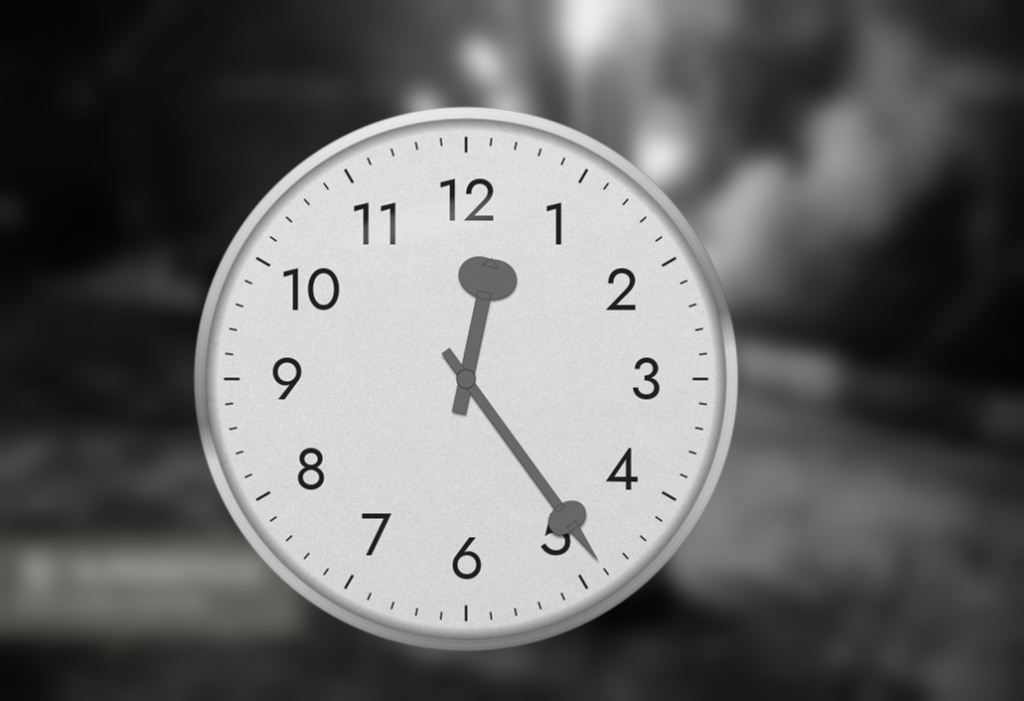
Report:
12h24
